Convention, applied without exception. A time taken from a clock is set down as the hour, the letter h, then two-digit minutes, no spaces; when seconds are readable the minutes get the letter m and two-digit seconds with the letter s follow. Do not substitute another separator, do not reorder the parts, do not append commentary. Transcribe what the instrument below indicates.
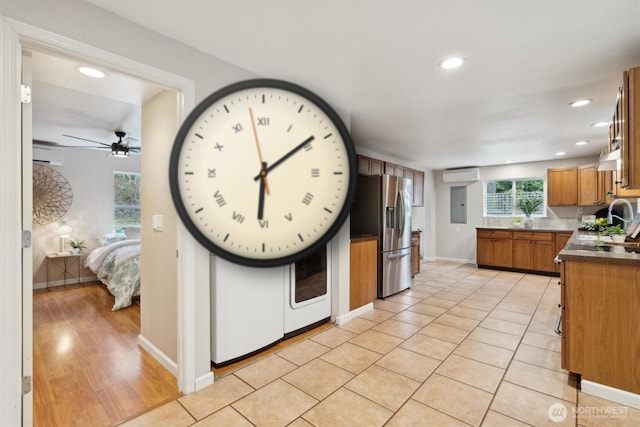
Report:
6h08m58s
